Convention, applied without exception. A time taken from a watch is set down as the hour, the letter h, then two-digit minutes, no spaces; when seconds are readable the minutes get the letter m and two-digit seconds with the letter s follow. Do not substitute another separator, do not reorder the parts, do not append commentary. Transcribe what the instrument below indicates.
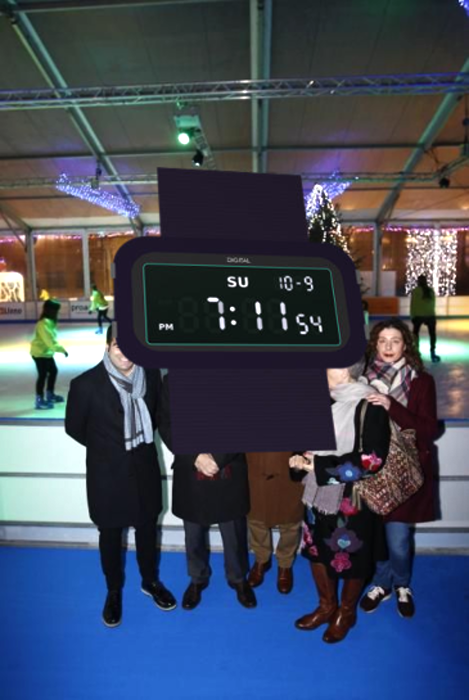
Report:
7h11m54s
